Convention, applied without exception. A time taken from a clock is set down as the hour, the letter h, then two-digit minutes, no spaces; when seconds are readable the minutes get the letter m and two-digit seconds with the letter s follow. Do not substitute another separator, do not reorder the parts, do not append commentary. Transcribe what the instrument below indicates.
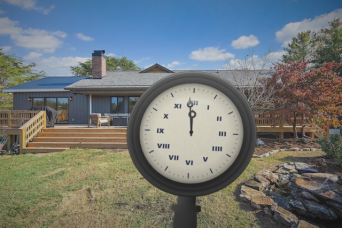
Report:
11h59
